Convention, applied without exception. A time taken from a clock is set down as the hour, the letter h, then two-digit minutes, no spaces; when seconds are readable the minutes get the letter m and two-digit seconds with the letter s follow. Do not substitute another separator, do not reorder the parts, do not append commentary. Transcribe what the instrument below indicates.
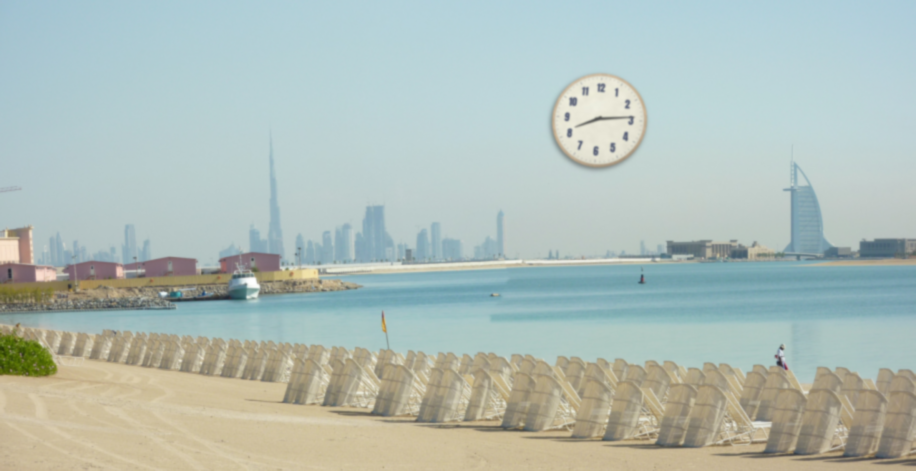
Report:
8h14
